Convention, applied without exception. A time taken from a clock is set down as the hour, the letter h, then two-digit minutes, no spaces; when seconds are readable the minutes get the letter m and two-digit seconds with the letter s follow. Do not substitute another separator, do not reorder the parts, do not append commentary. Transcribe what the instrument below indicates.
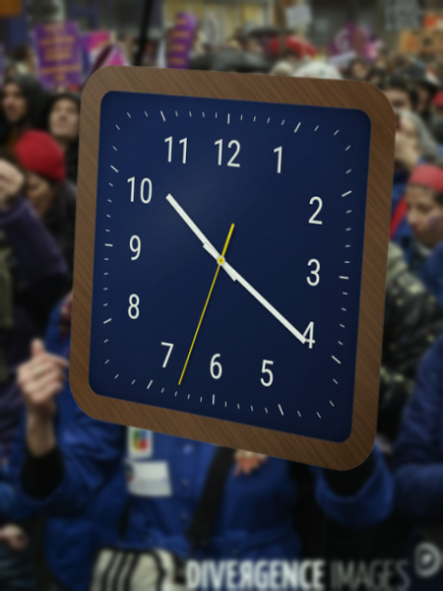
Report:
10h20m33s
